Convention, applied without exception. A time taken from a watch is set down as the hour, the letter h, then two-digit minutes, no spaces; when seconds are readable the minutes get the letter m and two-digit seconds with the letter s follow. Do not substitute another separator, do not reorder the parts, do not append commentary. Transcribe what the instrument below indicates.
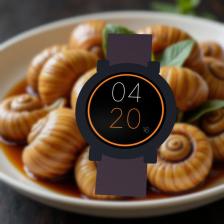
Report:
4h20m16s
